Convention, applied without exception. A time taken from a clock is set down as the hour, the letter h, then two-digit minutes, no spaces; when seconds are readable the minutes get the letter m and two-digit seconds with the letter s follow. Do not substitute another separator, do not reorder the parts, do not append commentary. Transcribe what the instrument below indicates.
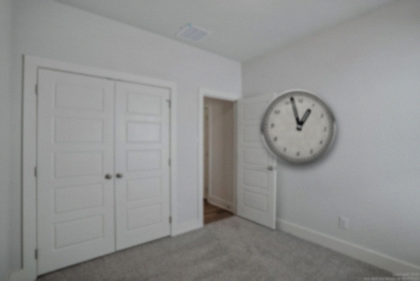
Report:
12h57
